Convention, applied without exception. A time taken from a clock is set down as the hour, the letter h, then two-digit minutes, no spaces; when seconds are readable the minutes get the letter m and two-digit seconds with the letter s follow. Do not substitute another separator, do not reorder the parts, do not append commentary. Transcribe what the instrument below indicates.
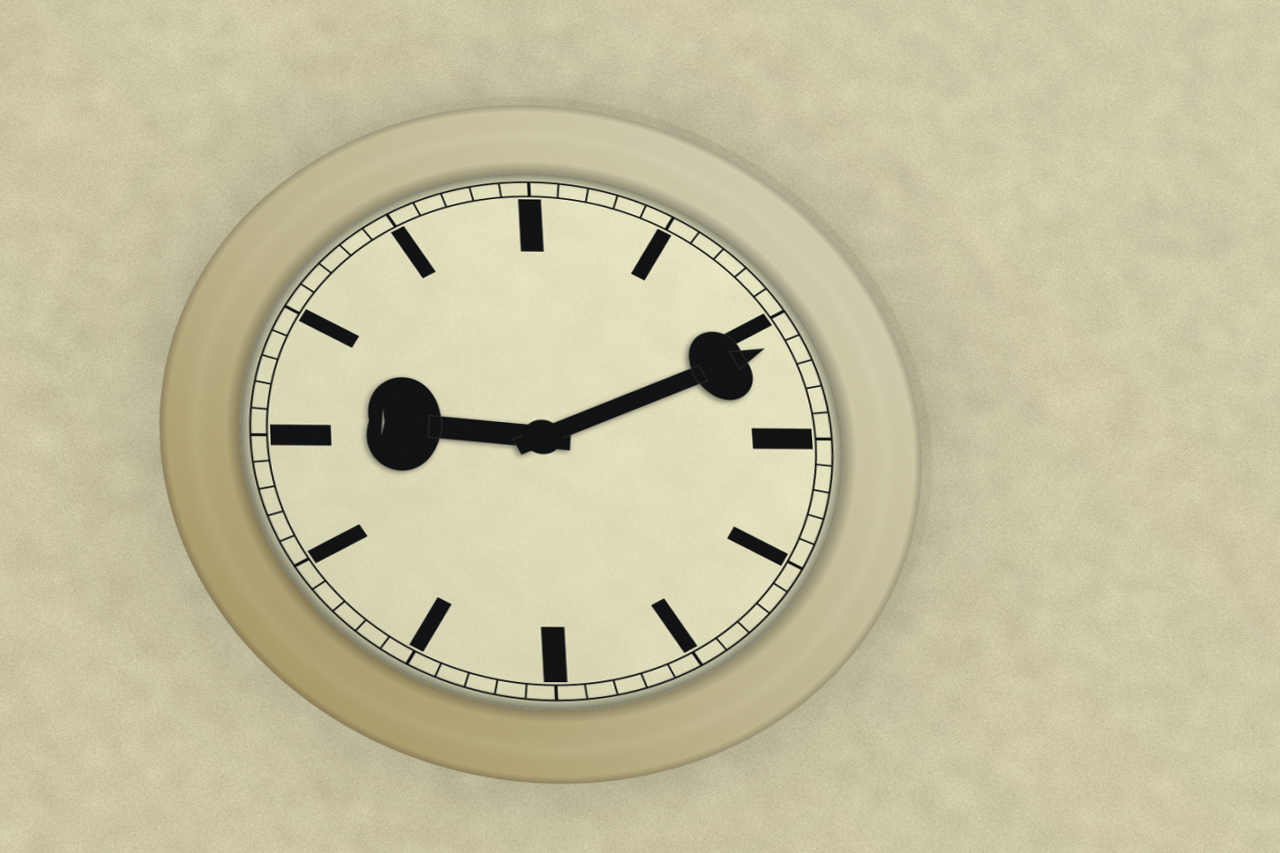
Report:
9h11
